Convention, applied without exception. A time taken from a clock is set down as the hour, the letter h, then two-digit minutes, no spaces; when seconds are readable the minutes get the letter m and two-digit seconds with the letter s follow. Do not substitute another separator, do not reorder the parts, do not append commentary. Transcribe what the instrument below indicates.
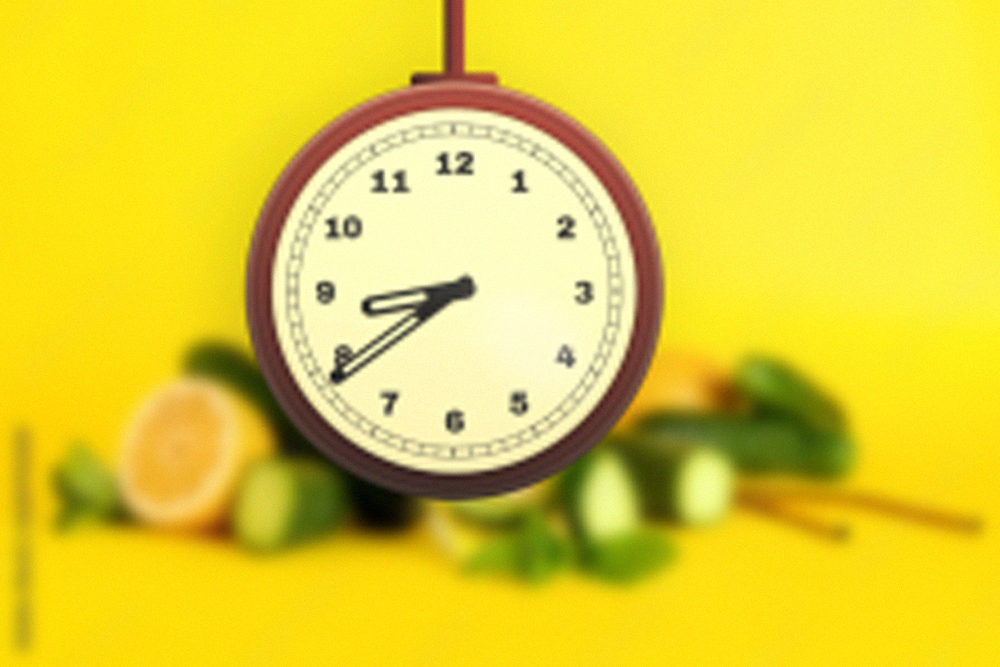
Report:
8h39
